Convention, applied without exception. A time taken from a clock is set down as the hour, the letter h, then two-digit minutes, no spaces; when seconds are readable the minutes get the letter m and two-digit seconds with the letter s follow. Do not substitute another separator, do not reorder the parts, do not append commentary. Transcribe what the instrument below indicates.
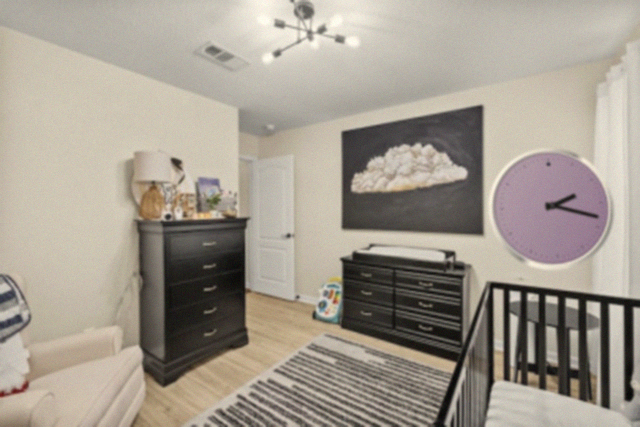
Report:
2h18
